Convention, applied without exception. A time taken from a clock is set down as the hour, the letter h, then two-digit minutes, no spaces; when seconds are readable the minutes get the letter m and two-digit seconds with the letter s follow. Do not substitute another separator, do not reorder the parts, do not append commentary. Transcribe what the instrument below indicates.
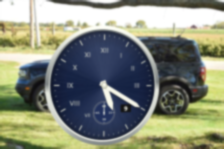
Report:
5h20
